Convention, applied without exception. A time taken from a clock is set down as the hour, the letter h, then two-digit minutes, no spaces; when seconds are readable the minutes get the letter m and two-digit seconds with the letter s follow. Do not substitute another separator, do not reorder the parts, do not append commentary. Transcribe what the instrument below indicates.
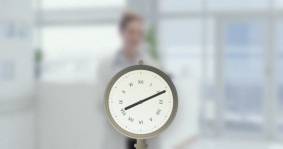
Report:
8h11
